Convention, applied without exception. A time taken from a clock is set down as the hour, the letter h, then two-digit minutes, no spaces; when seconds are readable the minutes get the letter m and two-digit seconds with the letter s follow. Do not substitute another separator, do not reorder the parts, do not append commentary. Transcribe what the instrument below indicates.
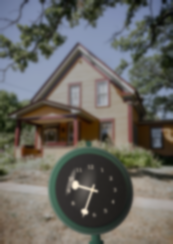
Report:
9h34
